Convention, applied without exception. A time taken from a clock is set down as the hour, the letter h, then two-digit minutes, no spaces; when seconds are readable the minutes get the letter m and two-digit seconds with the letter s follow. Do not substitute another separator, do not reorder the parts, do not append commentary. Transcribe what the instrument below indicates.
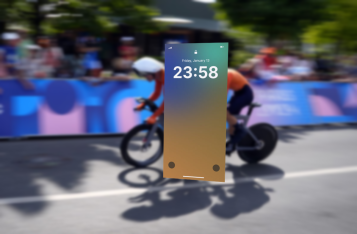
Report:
23h58
